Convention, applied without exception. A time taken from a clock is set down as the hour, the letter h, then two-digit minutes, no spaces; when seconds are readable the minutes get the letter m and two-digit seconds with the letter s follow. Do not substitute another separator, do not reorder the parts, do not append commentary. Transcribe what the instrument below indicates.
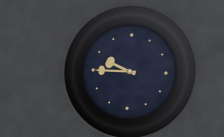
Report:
9h45
